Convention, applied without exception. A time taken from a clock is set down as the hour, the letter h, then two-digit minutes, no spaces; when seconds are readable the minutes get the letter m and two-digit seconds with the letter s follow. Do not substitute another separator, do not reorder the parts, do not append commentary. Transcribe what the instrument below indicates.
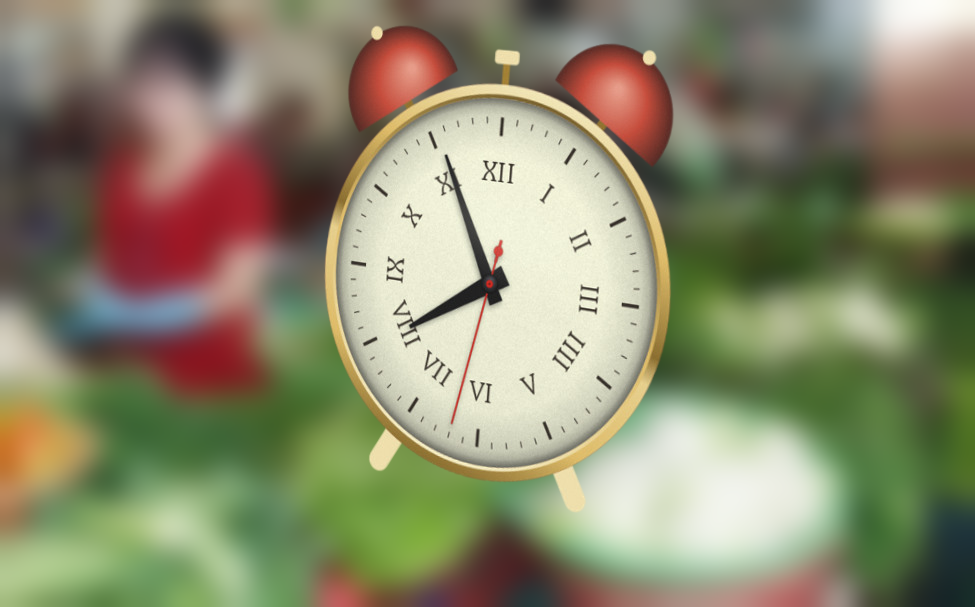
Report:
7h55m32s
